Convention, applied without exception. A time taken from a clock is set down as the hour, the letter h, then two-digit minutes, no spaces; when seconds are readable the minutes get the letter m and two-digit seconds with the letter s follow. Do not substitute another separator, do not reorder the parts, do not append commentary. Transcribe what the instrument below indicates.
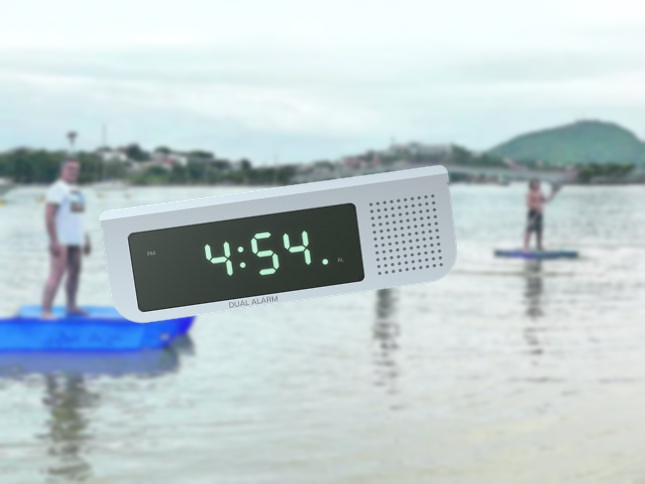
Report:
4h54
